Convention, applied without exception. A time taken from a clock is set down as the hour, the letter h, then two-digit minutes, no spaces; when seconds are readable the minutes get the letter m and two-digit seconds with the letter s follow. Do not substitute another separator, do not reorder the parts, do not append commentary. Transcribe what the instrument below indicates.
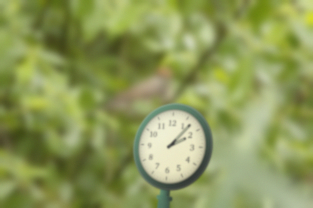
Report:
2h07
